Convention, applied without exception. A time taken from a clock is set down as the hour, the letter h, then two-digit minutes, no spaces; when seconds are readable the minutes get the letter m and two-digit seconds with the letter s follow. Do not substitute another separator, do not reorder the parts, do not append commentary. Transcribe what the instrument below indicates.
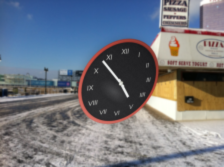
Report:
4h53
